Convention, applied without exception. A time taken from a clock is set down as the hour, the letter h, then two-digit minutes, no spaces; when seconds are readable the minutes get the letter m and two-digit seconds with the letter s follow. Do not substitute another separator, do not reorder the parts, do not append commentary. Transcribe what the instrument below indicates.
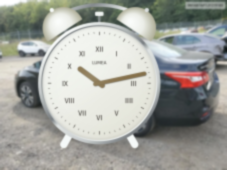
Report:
10h13
